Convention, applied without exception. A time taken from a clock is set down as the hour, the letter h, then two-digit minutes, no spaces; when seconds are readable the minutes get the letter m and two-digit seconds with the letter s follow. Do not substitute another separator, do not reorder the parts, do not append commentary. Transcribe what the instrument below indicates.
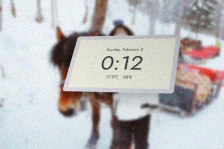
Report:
0h12
